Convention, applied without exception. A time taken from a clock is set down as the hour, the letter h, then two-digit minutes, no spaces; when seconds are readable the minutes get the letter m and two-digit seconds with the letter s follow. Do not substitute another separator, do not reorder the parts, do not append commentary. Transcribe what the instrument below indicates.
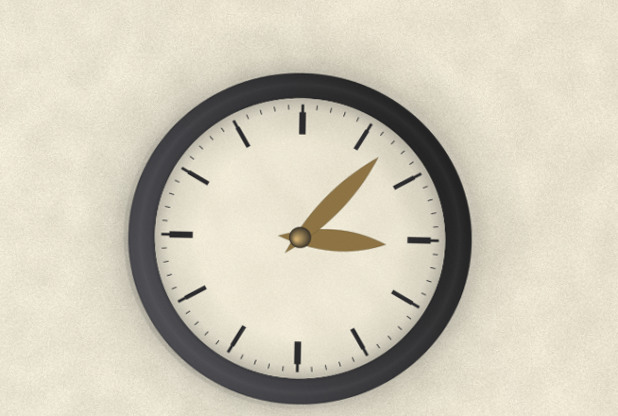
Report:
3h07
